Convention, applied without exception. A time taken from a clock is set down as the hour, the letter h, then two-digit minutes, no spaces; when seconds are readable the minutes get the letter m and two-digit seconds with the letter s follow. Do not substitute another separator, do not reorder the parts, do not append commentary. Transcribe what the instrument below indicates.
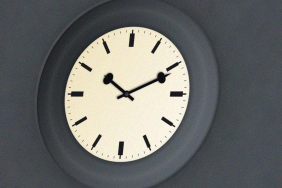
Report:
10h11
